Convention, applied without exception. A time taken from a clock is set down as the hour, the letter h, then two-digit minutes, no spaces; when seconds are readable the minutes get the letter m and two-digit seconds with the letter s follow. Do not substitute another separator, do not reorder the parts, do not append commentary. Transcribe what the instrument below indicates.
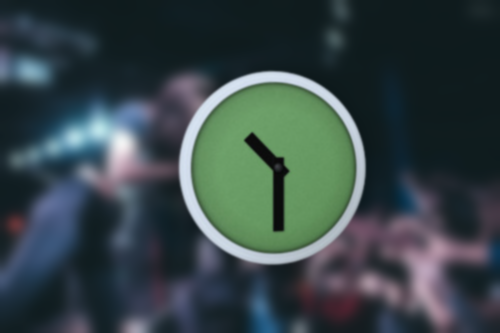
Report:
10h30
